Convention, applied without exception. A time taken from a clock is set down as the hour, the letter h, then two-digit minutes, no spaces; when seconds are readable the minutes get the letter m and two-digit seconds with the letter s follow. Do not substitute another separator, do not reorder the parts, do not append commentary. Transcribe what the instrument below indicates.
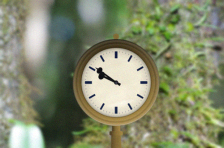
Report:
9h51
